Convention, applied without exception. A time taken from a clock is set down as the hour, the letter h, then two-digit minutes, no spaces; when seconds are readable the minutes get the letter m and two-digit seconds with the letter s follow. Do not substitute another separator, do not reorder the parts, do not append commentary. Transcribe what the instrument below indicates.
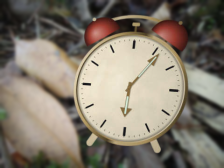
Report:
6h06
